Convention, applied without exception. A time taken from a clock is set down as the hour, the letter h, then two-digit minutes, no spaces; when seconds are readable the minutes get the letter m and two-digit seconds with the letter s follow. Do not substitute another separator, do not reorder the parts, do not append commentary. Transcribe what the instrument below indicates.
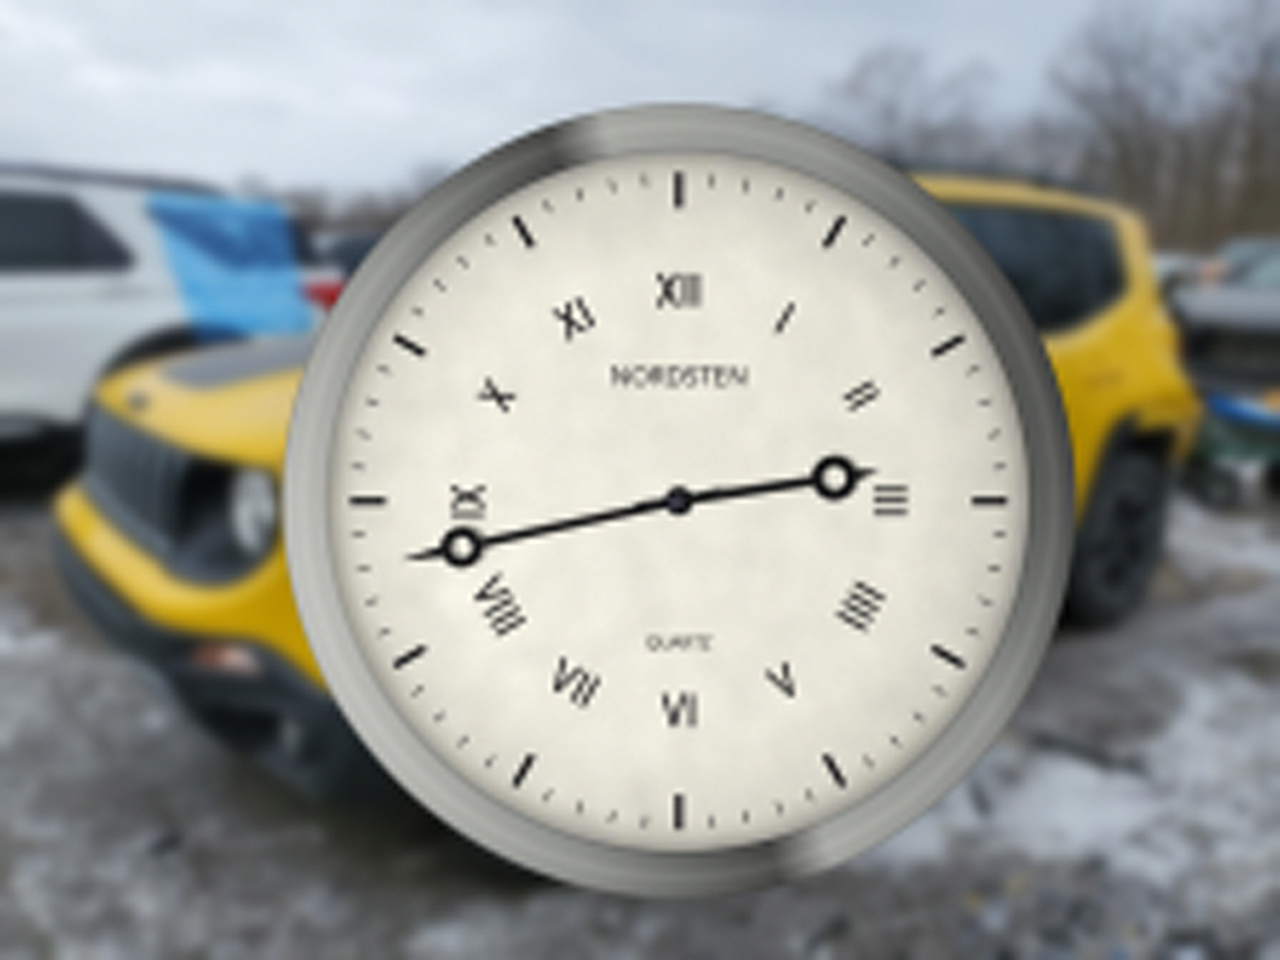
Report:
2h43
